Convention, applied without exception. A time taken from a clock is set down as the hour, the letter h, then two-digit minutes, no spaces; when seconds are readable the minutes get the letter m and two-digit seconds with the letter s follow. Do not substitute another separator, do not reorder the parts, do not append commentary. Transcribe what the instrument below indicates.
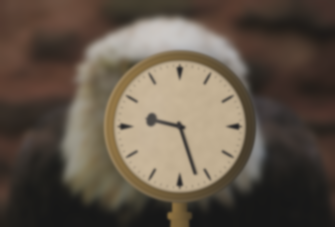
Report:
9h27
